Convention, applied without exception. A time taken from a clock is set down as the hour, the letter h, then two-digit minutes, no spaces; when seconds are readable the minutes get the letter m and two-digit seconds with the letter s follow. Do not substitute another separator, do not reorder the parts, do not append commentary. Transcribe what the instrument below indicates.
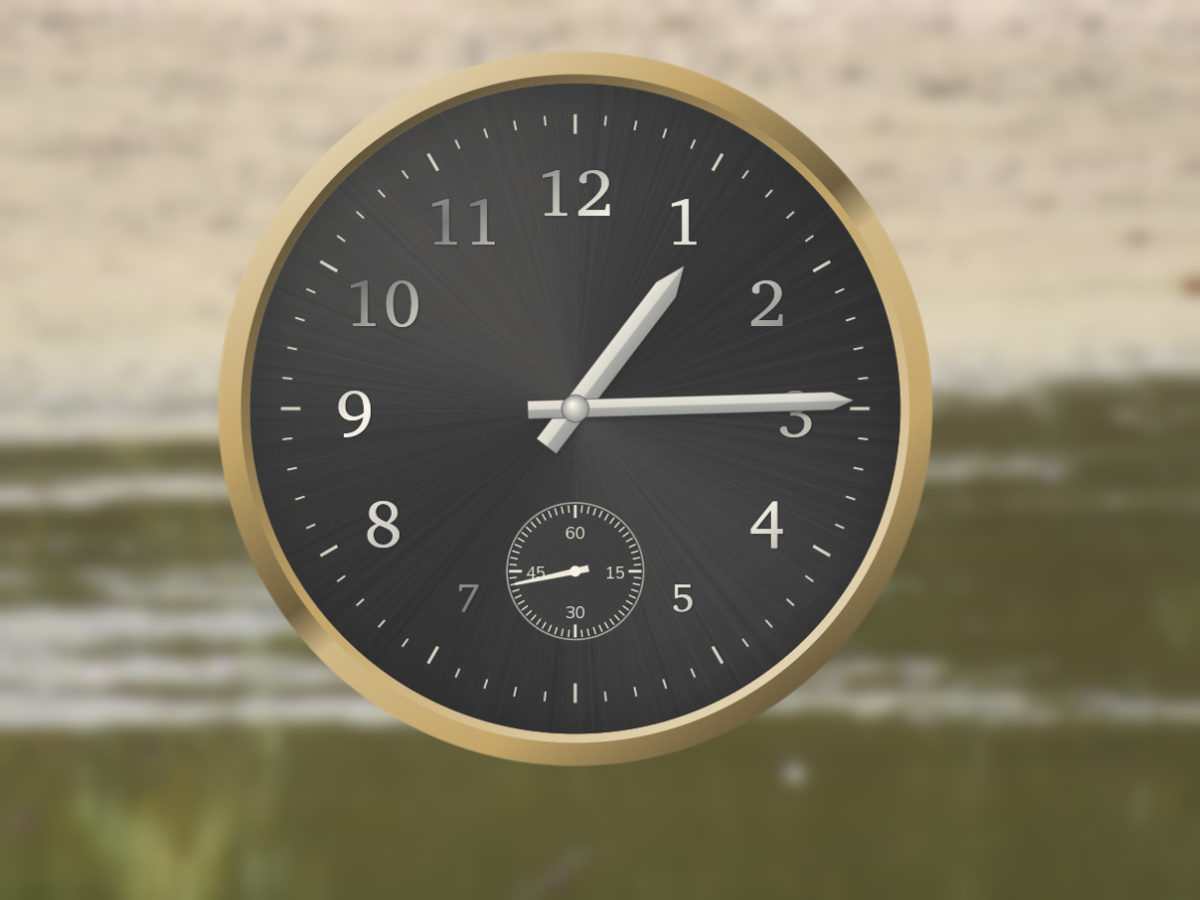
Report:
1h14m43s
